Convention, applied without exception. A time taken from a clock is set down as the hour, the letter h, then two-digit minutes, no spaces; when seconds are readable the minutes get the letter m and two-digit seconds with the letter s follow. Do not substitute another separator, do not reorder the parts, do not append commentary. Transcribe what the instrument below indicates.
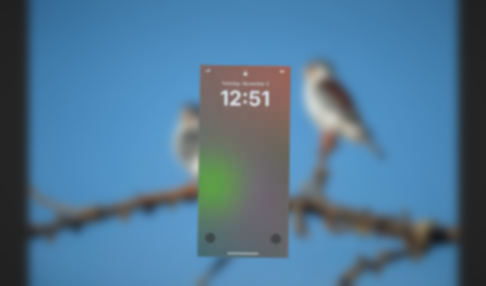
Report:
12h51
